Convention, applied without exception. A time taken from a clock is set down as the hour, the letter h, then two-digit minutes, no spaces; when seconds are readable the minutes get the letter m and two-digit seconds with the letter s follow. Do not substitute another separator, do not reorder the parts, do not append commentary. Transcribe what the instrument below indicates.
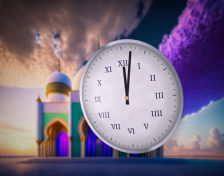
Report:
12h02
